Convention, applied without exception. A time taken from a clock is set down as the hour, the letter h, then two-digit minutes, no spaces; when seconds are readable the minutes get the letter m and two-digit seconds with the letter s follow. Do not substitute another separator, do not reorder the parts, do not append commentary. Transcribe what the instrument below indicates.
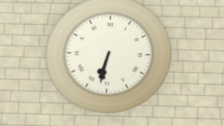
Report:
6h32
